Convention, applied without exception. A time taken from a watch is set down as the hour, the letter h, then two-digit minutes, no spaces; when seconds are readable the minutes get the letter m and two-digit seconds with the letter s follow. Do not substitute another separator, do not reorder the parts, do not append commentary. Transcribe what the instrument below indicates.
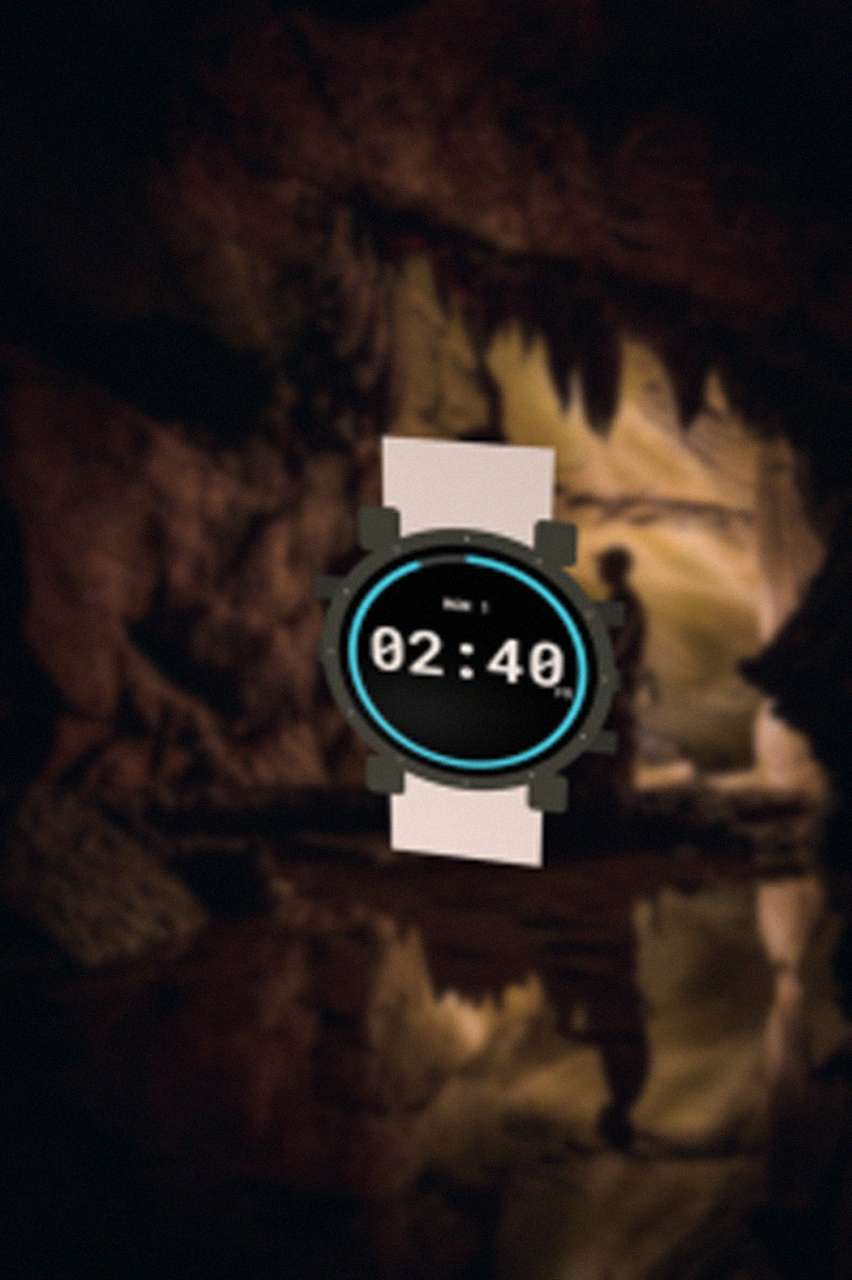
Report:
2h40
